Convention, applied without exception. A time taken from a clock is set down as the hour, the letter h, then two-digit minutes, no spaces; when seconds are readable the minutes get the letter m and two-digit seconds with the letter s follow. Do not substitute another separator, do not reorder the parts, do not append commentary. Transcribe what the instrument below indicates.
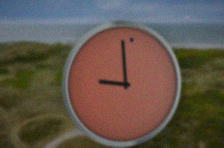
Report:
8h58
